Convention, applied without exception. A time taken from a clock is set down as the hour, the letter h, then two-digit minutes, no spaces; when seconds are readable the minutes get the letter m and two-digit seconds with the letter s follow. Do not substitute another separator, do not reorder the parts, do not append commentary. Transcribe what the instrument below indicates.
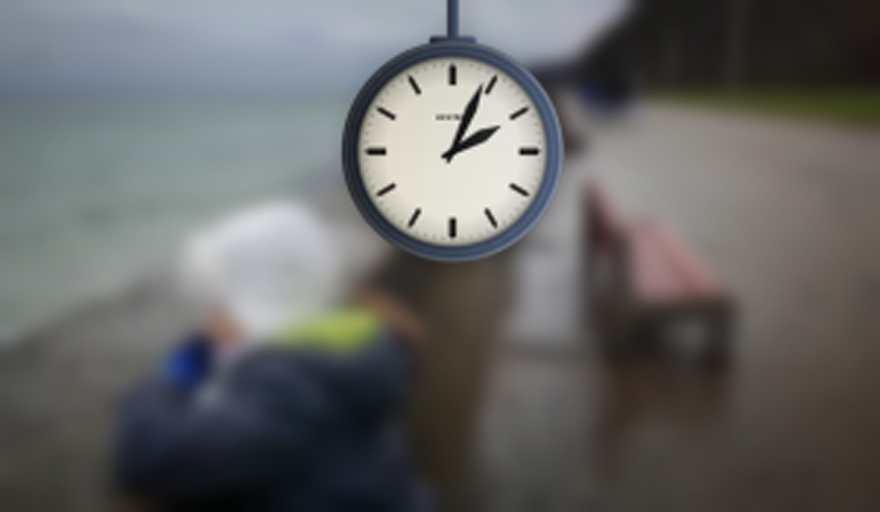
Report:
2h04
